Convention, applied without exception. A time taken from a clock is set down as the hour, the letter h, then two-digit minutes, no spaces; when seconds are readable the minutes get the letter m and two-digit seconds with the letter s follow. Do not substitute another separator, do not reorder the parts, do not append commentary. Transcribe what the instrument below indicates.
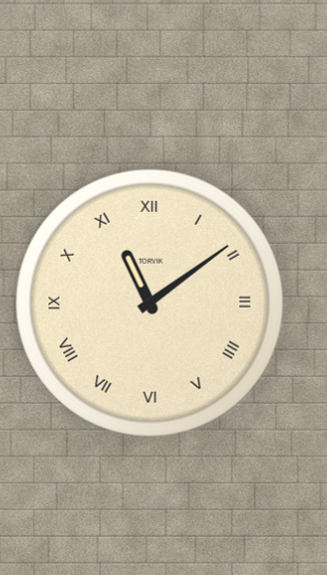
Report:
11h09
